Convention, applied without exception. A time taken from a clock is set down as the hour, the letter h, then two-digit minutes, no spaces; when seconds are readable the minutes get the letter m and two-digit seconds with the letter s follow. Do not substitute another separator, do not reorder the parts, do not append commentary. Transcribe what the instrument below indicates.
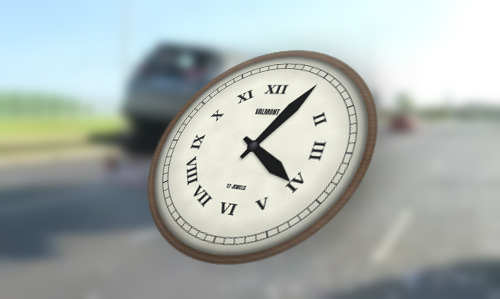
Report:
4h05
